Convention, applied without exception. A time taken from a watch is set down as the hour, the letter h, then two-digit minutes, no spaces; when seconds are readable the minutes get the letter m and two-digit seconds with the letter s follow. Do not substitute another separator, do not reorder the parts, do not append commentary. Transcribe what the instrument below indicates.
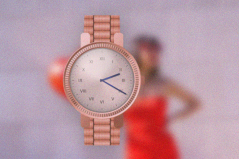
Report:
2h20
